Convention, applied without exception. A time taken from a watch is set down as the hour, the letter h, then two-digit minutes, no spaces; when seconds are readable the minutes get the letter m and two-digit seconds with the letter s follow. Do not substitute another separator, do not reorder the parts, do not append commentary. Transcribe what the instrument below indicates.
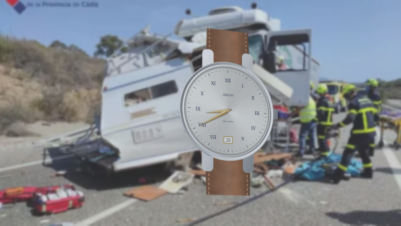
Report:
8h40
